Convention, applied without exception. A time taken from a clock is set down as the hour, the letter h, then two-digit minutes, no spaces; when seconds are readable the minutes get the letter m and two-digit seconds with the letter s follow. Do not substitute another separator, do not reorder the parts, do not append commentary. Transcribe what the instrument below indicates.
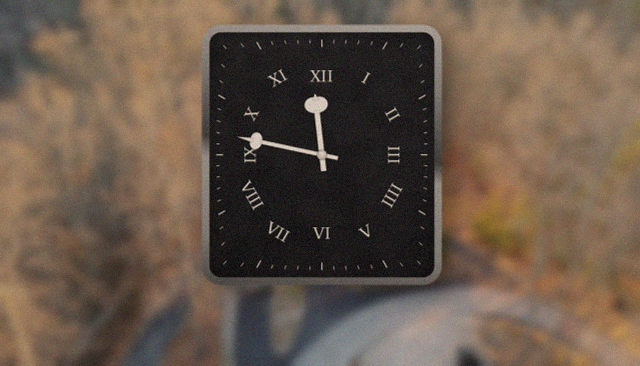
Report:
11h47
